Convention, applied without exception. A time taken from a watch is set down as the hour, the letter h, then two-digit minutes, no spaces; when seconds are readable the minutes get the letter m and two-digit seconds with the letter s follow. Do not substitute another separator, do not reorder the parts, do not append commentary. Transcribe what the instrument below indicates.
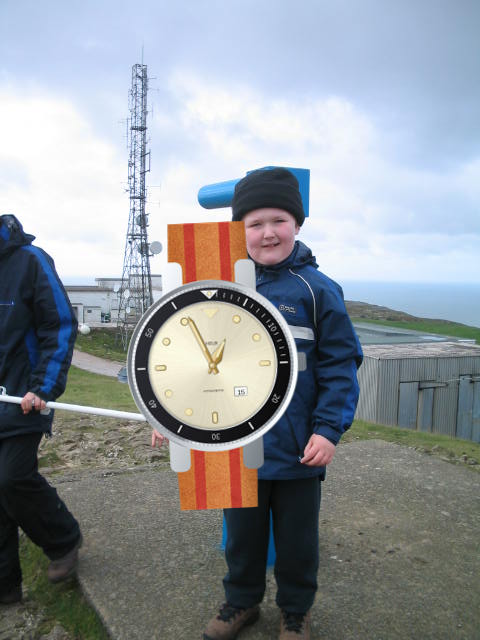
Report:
12h56
